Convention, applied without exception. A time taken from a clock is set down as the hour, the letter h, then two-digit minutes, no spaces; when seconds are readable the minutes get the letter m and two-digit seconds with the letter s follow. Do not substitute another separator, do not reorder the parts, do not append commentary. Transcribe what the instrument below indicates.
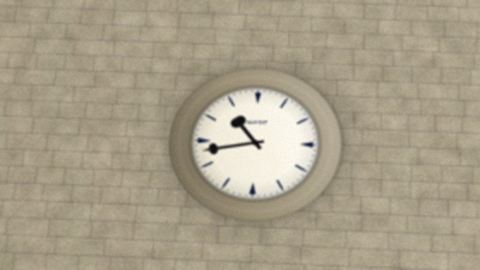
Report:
10h43
